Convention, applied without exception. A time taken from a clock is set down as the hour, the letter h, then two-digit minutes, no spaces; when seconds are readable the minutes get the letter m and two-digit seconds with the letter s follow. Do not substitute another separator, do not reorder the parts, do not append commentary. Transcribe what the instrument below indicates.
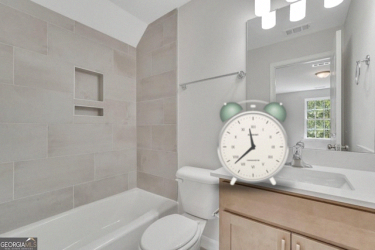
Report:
11h38
